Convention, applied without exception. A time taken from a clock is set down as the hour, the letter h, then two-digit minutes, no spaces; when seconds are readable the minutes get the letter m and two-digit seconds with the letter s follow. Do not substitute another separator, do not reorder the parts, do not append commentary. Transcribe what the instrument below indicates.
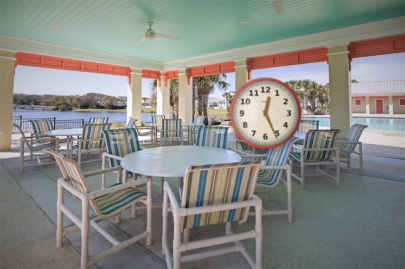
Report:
12h26
